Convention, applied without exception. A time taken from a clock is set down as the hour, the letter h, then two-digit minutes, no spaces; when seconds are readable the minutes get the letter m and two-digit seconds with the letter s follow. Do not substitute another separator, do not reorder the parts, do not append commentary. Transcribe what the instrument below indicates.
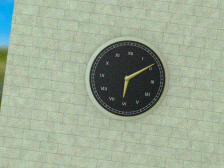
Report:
6h09
